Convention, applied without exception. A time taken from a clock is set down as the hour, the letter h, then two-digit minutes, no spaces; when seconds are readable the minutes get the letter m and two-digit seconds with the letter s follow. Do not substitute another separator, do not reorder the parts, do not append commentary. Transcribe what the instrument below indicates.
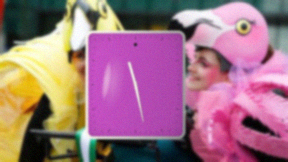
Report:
11h28
